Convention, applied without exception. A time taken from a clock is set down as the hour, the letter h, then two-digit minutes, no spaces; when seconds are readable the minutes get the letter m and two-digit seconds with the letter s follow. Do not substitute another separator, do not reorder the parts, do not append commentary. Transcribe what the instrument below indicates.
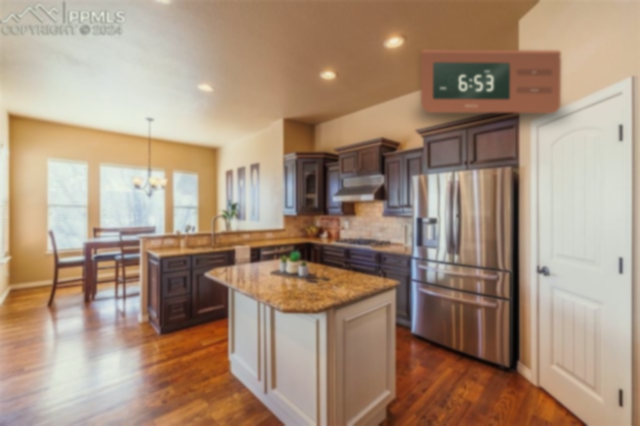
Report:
6h53
